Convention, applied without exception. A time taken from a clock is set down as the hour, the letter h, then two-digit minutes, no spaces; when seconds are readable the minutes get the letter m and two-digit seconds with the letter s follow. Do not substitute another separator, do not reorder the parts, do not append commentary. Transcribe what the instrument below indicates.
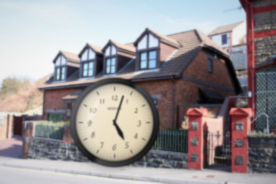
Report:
5h03
